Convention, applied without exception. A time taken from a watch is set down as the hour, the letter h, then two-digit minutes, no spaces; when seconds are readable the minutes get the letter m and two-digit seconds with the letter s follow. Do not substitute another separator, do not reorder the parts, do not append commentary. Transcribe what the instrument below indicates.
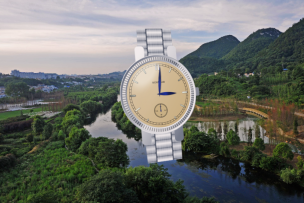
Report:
3h01
